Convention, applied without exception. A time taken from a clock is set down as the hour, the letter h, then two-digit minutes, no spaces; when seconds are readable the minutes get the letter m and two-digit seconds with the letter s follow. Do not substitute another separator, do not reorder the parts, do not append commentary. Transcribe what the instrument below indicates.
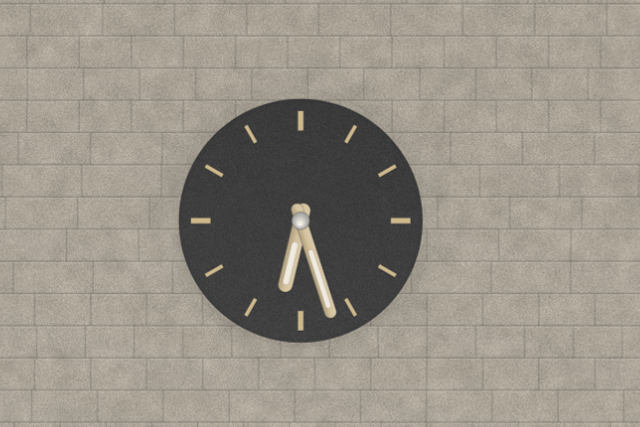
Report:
6h27
